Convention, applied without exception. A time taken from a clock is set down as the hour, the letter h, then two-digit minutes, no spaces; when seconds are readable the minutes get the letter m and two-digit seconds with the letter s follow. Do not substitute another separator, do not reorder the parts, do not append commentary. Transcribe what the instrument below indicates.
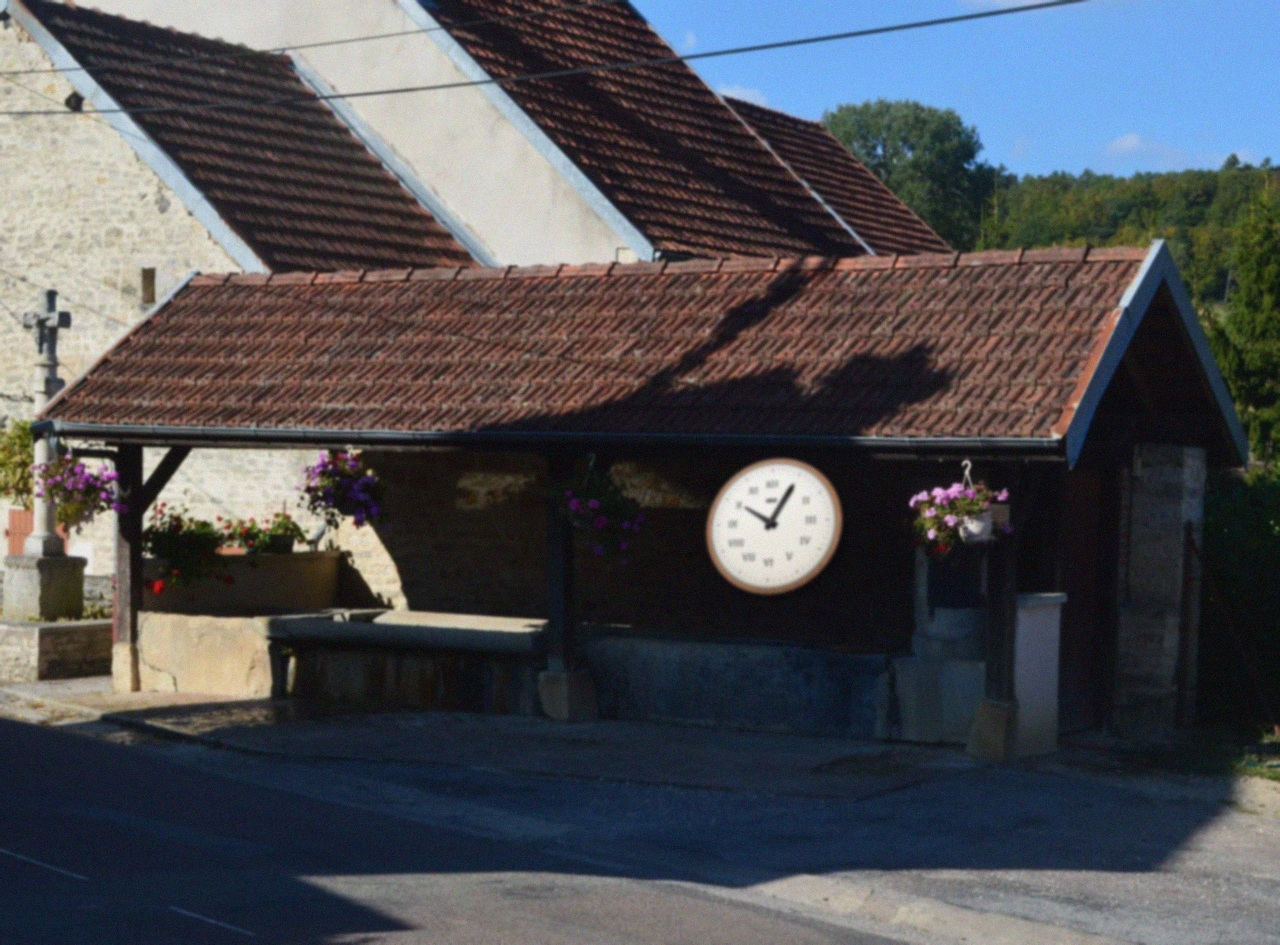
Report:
10h05
